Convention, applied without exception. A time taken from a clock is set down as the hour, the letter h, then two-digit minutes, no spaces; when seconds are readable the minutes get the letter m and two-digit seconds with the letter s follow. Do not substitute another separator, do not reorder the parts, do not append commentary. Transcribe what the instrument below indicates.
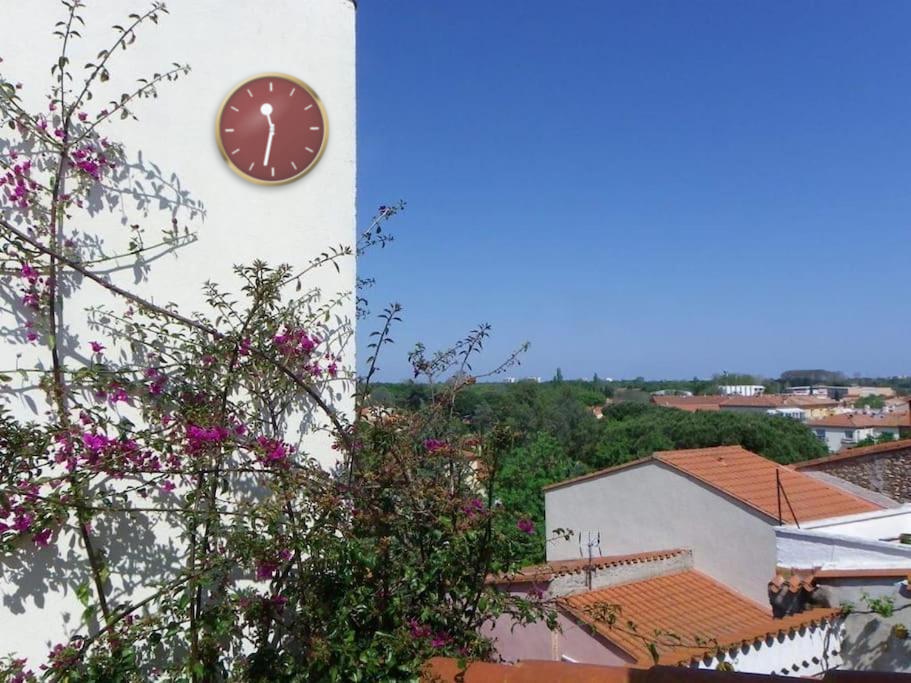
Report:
11h32
